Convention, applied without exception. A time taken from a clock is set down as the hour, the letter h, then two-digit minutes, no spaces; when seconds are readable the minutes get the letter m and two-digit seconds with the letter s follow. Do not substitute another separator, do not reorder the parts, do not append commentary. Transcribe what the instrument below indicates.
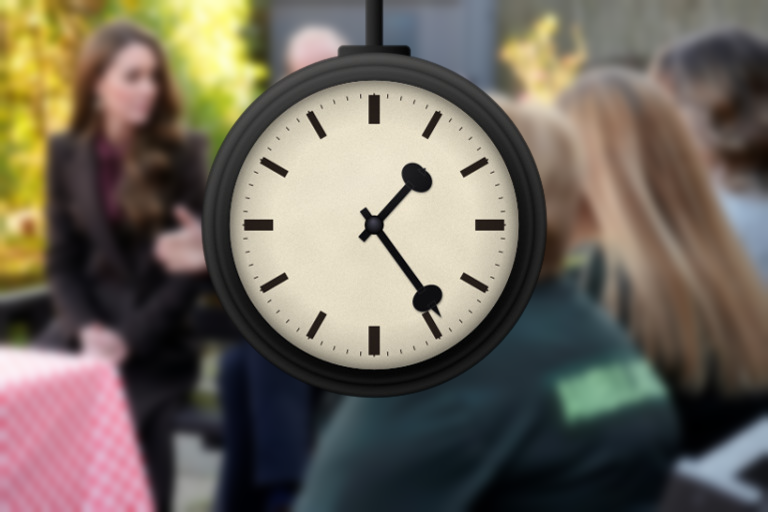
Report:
1h24
